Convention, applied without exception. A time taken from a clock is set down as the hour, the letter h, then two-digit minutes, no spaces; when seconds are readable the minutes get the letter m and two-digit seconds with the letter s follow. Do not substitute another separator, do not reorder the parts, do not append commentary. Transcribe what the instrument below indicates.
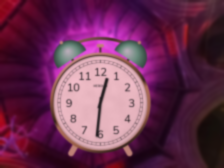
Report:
12h31
